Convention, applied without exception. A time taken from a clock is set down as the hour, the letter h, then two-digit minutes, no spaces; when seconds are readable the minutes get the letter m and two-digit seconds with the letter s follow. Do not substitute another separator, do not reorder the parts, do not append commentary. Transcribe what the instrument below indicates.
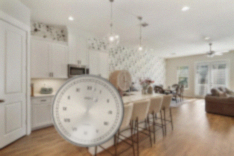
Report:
1h02
